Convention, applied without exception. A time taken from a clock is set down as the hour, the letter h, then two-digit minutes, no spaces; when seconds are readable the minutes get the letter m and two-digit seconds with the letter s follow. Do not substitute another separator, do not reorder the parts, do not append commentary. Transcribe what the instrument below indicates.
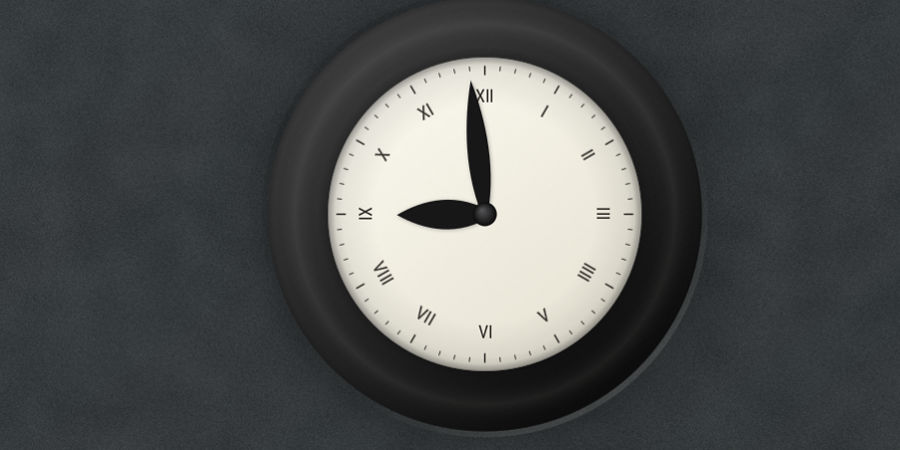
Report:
8h59
